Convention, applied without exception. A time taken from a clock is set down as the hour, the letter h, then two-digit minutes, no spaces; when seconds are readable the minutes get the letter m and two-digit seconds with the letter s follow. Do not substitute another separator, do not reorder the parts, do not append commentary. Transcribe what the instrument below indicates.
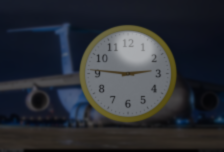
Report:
2h46
